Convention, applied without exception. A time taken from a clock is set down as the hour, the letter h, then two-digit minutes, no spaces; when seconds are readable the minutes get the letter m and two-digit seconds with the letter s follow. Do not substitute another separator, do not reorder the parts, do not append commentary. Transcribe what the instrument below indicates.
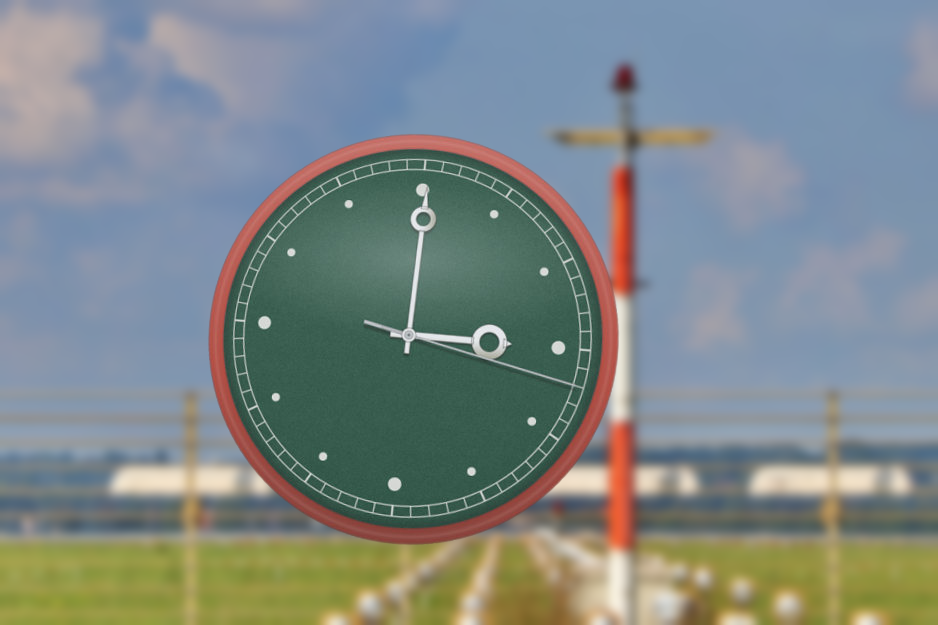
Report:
3h00m17s
